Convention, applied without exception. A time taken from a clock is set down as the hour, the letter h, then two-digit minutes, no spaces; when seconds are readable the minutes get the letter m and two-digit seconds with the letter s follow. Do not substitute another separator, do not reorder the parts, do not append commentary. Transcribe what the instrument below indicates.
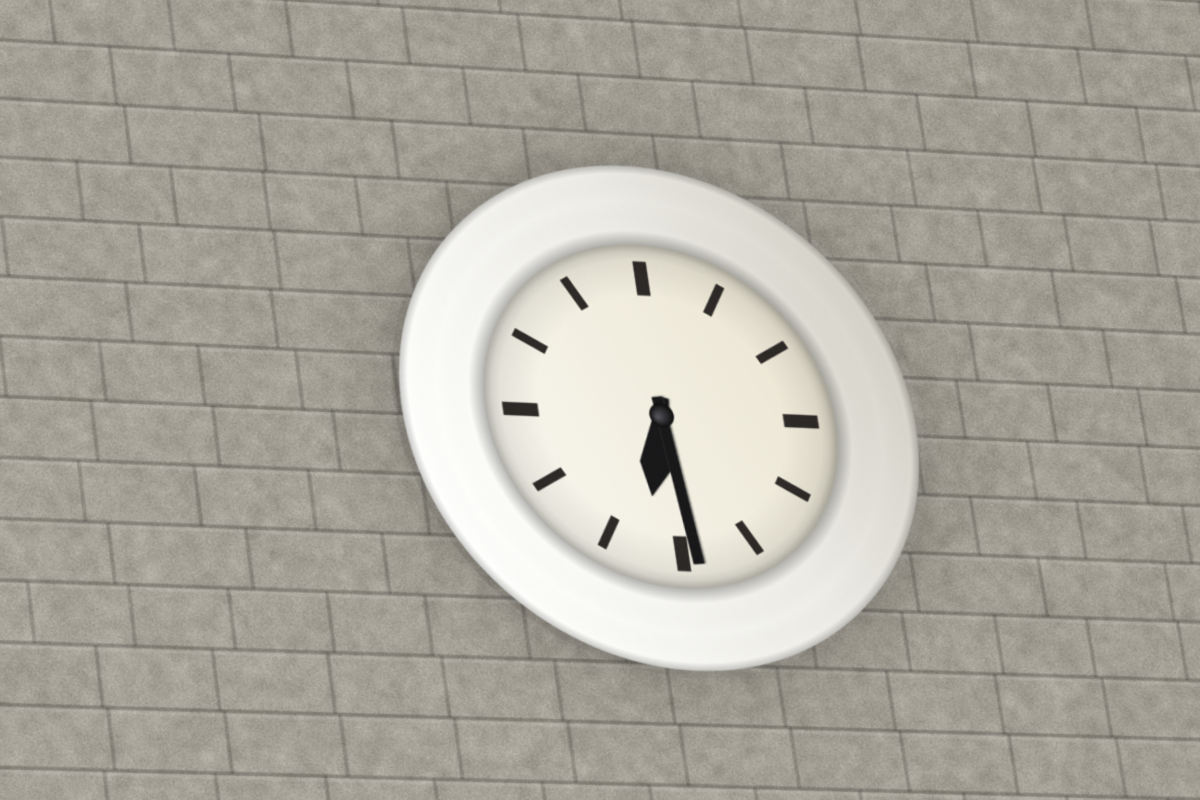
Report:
6h29
